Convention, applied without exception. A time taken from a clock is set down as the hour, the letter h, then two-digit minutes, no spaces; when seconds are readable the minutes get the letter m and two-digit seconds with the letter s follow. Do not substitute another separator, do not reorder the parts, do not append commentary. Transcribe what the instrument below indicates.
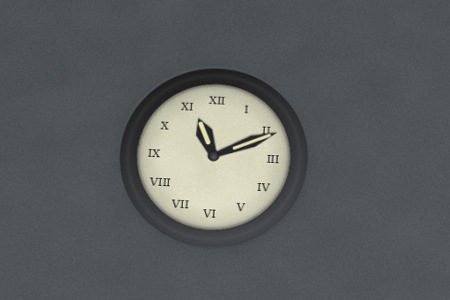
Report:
11h11
